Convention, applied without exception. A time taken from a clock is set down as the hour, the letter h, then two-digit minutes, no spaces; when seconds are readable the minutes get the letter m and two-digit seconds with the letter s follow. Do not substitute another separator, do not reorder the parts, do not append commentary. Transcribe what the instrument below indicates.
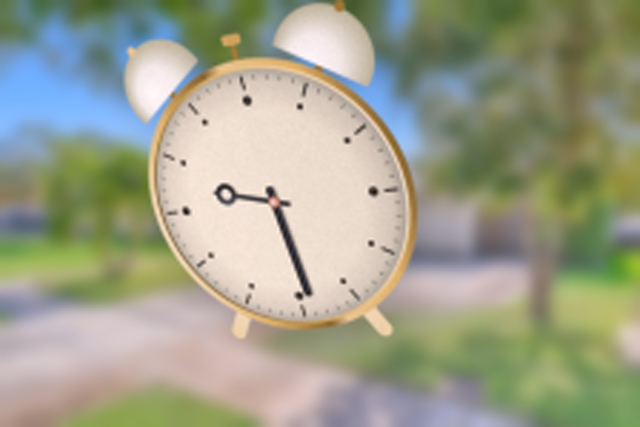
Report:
9h29
